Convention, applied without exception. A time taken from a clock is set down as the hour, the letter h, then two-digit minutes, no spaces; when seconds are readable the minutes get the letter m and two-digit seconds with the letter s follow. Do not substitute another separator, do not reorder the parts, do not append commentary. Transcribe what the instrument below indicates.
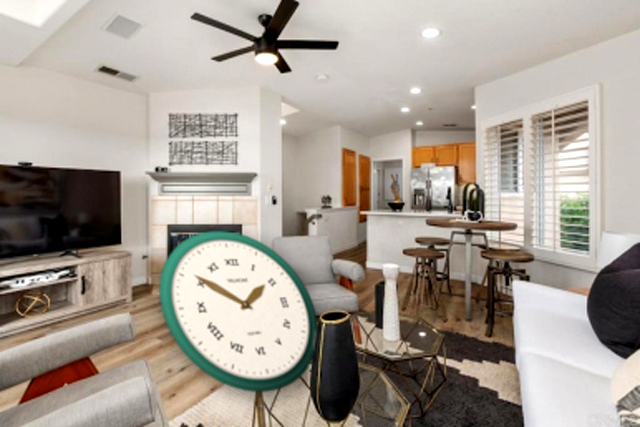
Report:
1h51
